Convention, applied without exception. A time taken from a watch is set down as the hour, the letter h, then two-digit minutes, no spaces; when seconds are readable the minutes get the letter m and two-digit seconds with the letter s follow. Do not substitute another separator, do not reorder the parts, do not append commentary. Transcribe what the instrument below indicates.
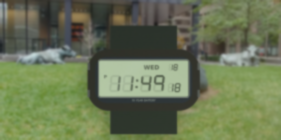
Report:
11h49
